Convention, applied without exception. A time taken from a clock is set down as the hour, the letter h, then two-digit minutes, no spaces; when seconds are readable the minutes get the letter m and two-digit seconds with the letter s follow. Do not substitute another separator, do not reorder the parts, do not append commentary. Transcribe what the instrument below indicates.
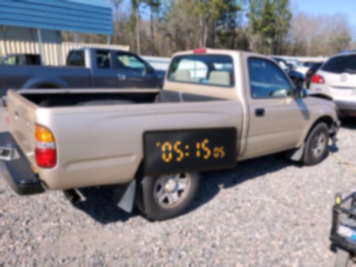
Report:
5h15
